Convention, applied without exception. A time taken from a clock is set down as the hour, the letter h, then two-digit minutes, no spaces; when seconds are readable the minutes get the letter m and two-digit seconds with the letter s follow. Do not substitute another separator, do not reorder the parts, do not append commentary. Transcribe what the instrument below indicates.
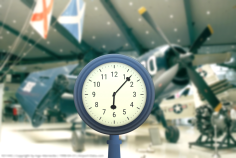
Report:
6h07
